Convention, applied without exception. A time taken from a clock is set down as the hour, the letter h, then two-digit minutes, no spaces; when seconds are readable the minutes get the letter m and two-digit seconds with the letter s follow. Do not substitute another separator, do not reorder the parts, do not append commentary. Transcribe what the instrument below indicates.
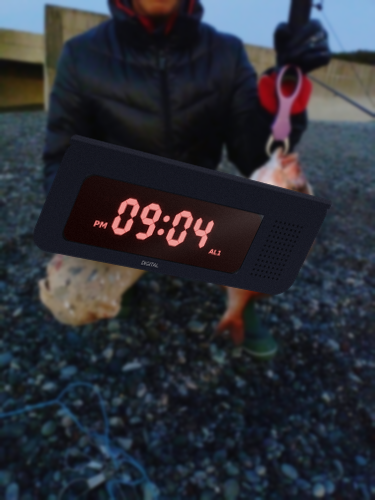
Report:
9h04
